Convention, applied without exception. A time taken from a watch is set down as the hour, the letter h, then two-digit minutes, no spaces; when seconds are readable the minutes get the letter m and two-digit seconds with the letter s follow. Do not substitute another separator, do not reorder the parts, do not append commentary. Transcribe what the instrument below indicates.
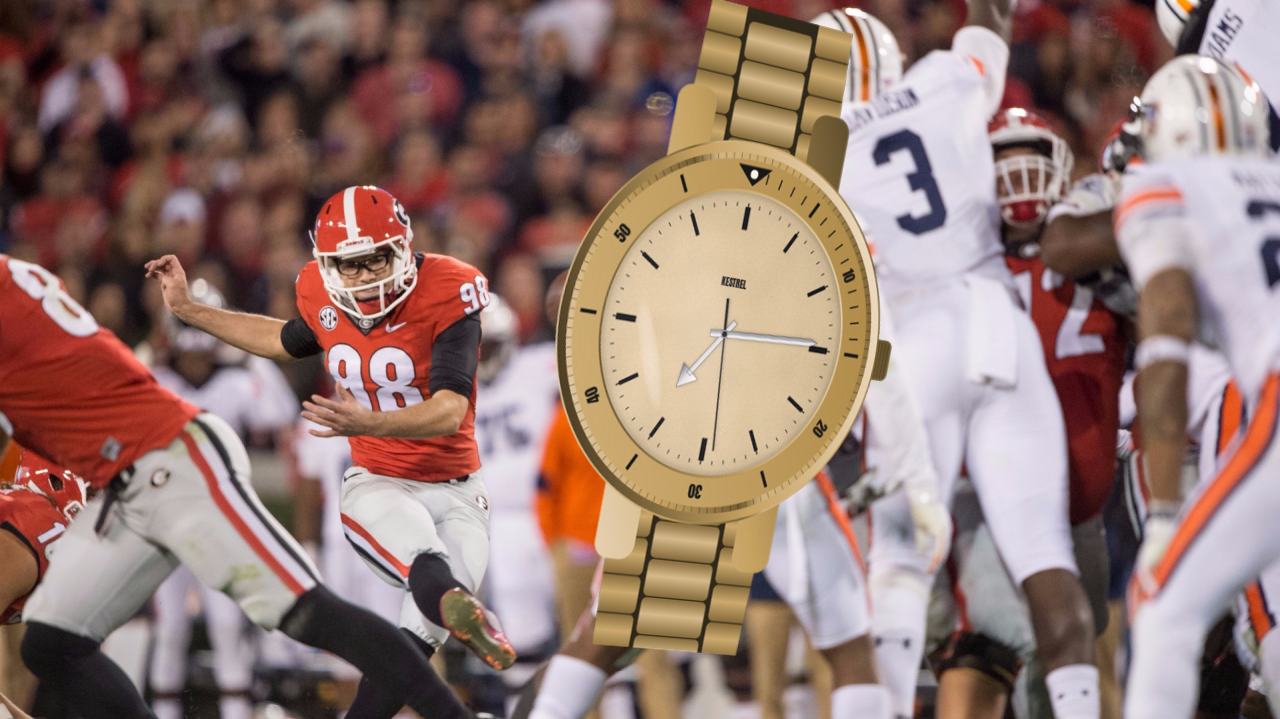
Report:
7h14m29s
